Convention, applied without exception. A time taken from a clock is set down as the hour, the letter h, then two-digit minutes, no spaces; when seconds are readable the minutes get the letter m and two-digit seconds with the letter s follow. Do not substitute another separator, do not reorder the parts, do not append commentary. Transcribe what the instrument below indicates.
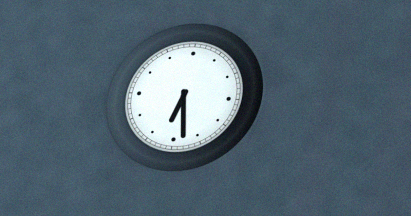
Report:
6h28
